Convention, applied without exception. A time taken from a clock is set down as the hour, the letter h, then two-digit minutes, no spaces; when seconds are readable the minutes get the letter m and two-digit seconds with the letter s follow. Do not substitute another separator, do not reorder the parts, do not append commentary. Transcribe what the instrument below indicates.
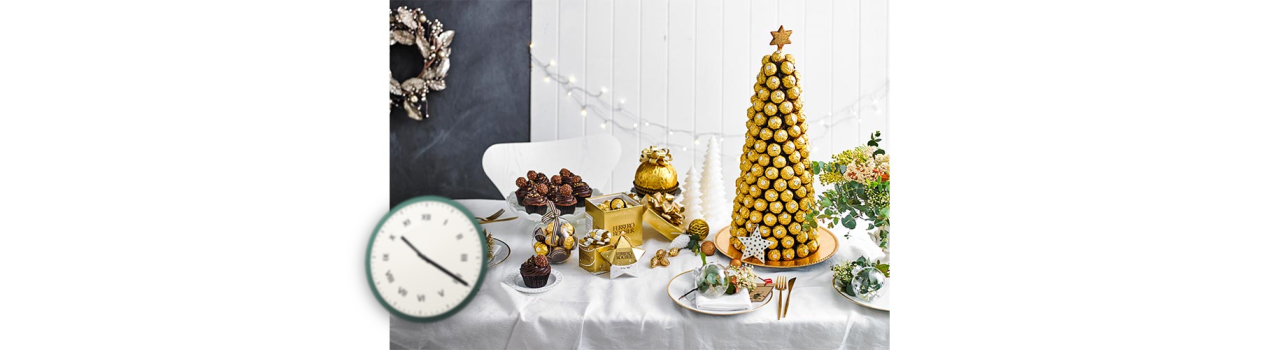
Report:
10h20
